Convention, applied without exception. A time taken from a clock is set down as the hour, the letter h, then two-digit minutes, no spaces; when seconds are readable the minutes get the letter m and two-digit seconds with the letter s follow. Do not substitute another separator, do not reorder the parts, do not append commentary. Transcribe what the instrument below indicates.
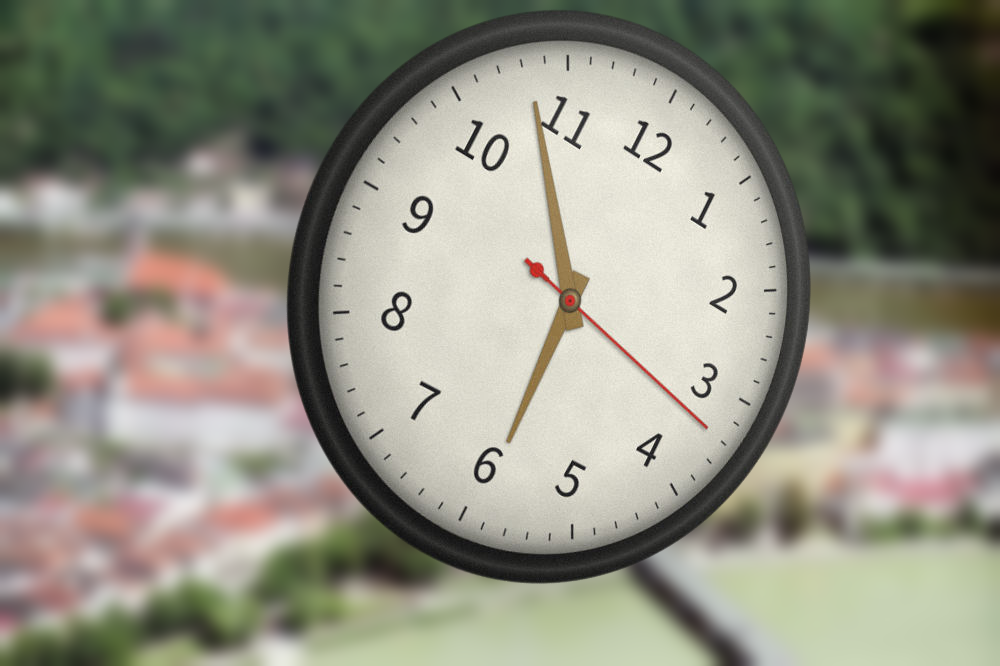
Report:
5h53m17s
